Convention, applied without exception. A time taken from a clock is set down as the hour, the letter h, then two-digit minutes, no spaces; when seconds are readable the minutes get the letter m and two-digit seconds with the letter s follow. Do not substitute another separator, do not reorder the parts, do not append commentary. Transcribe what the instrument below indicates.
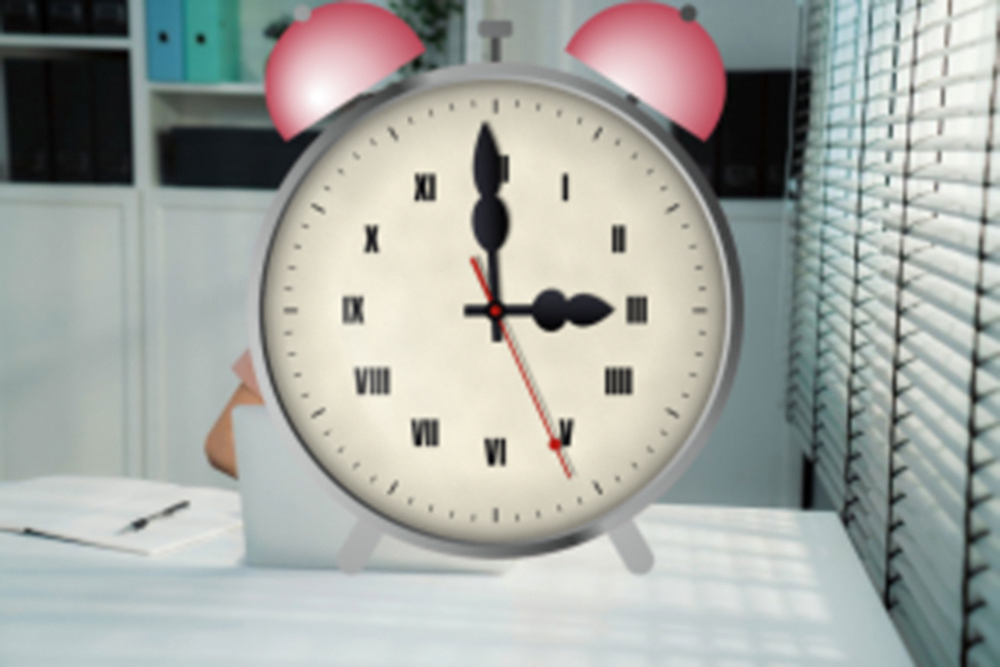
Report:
2h59m26s
